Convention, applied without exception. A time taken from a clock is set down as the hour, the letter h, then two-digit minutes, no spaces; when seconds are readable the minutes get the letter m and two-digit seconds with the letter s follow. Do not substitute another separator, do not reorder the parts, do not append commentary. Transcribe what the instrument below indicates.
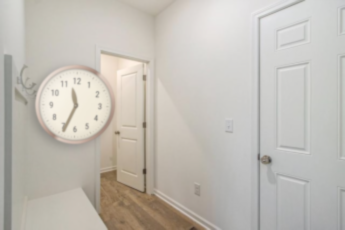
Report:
11h34
